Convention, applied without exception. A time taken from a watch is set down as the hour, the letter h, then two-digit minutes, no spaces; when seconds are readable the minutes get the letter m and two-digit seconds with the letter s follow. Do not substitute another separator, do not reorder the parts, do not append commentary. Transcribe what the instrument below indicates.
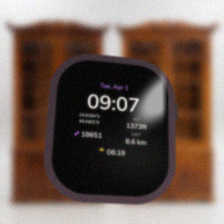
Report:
9h07
